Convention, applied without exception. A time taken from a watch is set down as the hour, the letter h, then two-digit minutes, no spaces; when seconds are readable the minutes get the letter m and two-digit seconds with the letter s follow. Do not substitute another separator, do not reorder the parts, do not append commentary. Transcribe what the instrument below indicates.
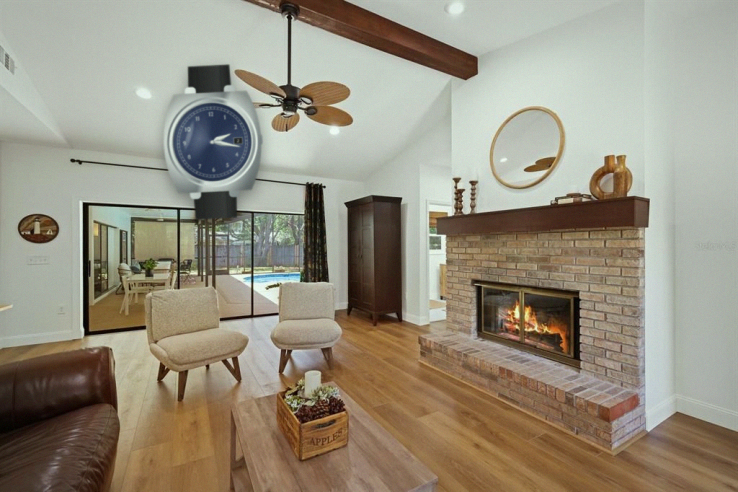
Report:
2h17
